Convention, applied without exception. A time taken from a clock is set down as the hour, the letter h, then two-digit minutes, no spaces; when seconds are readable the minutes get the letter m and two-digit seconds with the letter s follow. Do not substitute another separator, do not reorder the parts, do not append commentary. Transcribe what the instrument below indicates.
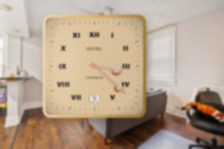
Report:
3h22
